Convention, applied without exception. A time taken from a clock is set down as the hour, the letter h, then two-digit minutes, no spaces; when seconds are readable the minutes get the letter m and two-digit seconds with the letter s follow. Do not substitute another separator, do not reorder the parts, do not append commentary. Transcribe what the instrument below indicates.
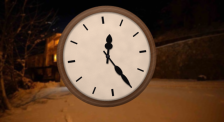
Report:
12h25
